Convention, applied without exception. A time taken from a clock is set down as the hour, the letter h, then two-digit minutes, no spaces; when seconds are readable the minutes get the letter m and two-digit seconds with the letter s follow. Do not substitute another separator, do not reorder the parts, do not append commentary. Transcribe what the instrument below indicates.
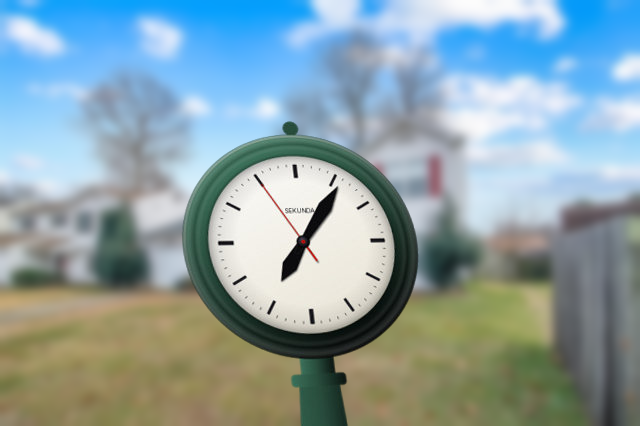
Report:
7h05m55s
